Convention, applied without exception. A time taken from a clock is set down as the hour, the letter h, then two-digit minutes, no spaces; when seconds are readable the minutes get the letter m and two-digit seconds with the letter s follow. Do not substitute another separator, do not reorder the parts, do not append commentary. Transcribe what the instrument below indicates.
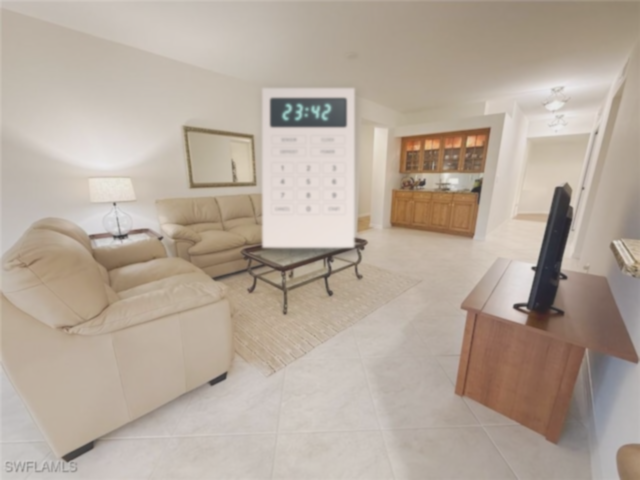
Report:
23h42
